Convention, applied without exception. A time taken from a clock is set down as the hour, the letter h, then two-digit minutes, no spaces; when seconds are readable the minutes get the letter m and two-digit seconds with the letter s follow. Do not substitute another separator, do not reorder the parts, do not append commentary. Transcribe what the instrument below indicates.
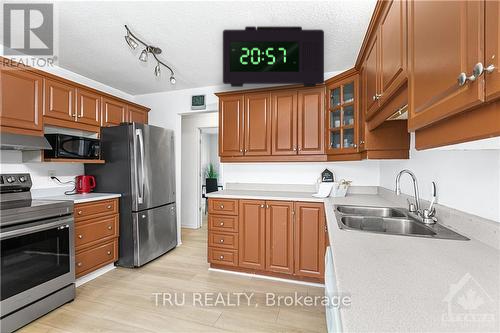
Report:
20h57
